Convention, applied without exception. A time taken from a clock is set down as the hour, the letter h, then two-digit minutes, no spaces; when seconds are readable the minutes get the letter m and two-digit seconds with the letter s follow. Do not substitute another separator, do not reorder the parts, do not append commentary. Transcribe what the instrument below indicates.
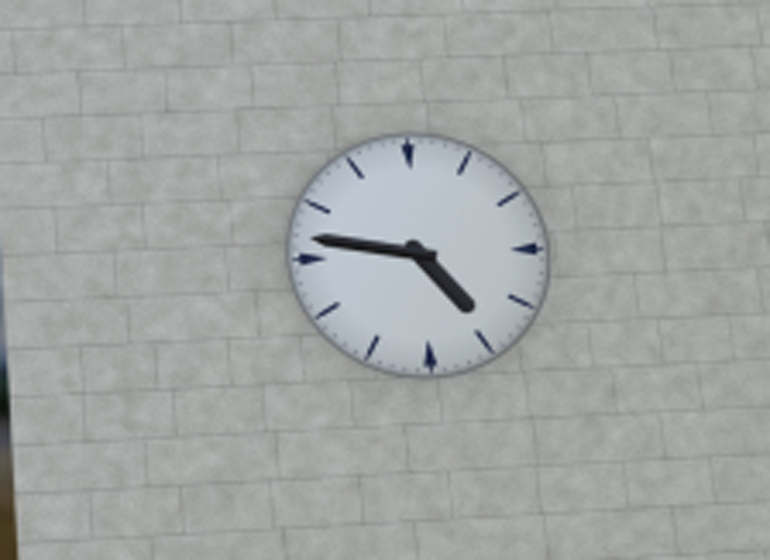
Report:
4h47
